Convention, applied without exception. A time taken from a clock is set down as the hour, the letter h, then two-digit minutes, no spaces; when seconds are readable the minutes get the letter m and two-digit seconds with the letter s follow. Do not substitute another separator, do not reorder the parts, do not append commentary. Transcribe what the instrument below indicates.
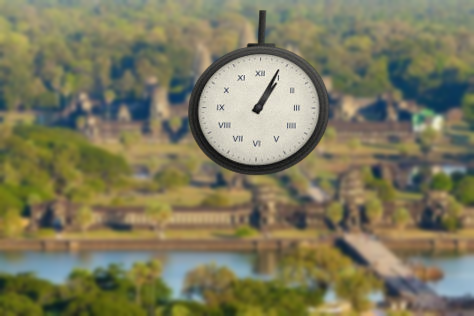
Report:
1h04
